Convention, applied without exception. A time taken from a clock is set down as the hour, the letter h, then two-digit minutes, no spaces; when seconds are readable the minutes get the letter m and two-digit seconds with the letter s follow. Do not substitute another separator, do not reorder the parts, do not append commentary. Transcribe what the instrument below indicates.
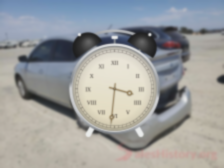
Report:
3h31
